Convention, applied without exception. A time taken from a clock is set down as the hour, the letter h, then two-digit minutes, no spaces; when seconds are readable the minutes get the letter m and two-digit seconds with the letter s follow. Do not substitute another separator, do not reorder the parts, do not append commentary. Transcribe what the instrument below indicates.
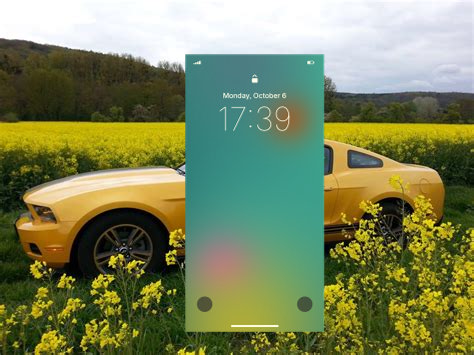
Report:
17h39
